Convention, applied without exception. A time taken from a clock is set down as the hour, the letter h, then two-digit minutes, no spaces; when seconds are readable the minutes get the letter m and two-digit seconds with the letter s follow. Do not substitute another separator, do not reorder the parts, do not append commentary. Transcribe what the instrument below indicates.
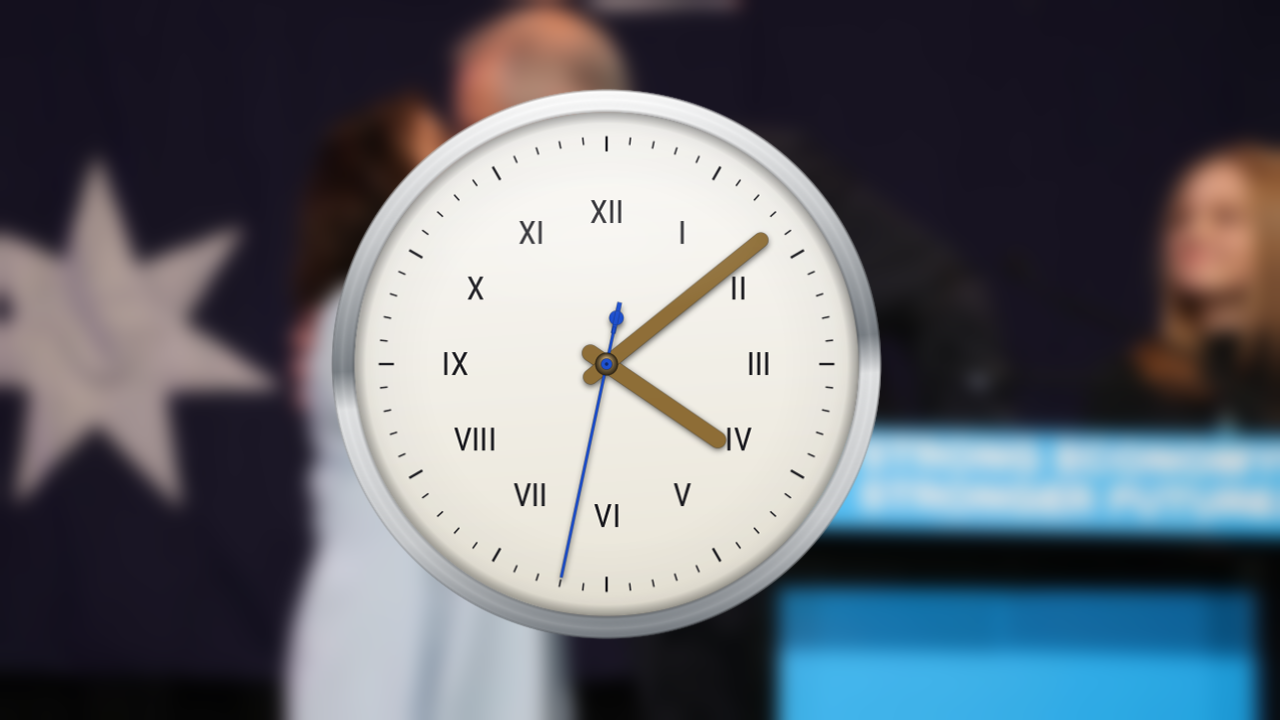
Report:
4h08m32s
